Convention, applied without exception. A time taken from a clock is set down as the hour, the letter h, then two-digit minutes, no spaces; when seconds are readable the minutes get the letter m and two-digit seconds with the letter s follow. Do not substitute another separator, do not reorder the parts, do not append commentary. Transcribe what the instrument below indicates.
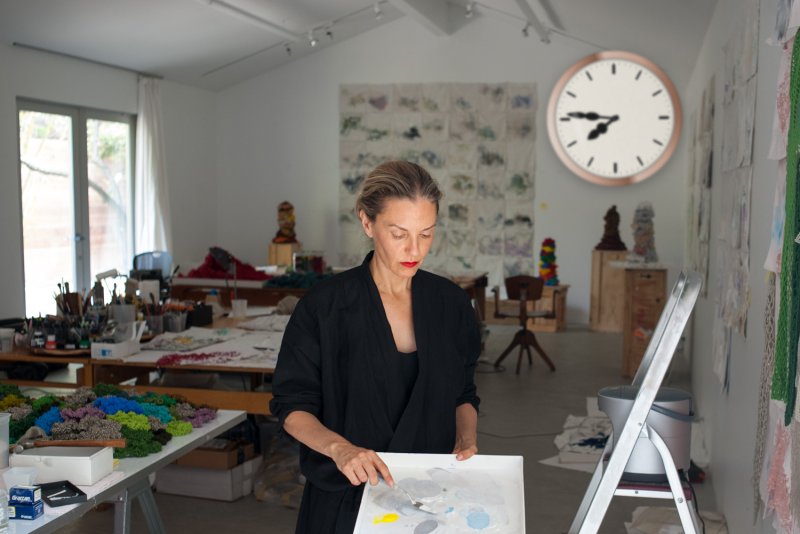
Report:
7h46
